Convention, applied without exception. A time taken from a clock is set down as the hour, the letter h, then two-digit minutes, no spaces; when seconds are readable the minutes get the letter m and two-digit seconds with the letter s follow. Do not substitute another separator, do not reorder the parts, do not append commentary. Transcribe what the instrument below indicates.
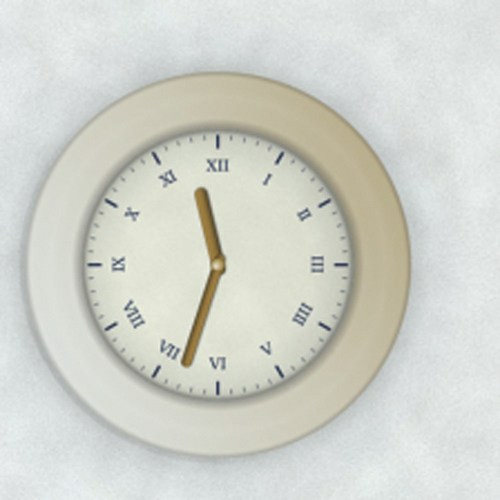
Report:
11h33
